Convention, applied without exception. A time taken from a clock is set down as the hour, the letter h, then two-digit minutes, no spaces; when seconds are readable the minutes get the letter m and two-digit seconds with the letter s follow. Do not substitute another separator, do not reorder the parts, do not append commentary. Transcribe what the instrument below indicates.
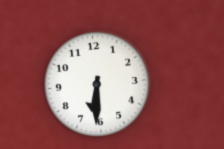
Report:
6h31
